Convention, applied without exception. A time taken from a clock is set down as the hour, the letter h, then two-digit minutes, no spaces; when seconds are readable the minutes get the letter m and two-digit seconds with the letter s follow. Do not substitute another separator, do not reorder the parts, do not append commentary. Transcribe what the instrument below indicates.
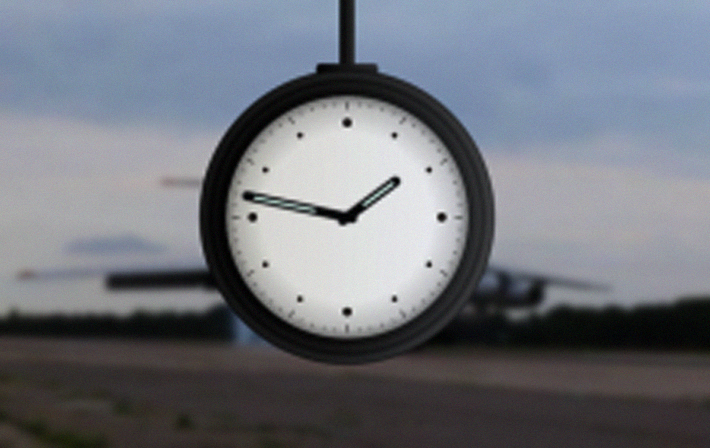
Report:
1h47
